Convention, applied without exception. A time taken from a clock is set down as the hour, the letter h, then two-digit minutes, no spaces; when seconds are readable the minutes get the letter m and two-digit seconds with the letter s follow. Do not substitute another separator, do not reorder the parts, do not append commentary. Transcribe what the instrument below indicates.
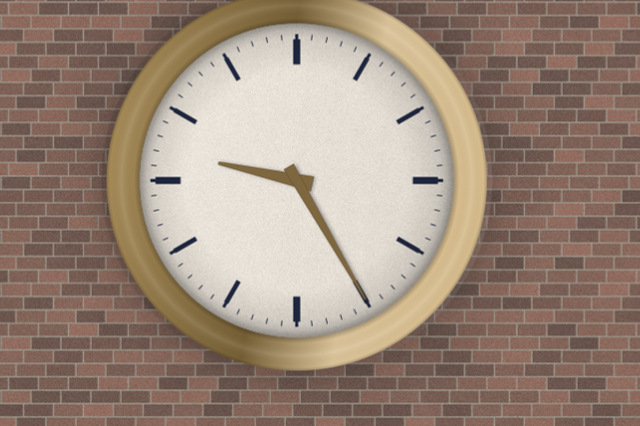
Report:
9h25
